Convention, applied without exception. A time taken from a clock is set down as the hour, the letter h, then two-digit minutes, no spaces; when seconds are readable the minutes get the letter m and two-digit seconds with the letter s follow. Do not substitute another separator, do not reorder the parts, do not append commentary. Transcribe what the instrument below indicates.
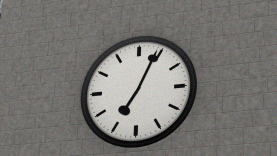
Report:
7h04
